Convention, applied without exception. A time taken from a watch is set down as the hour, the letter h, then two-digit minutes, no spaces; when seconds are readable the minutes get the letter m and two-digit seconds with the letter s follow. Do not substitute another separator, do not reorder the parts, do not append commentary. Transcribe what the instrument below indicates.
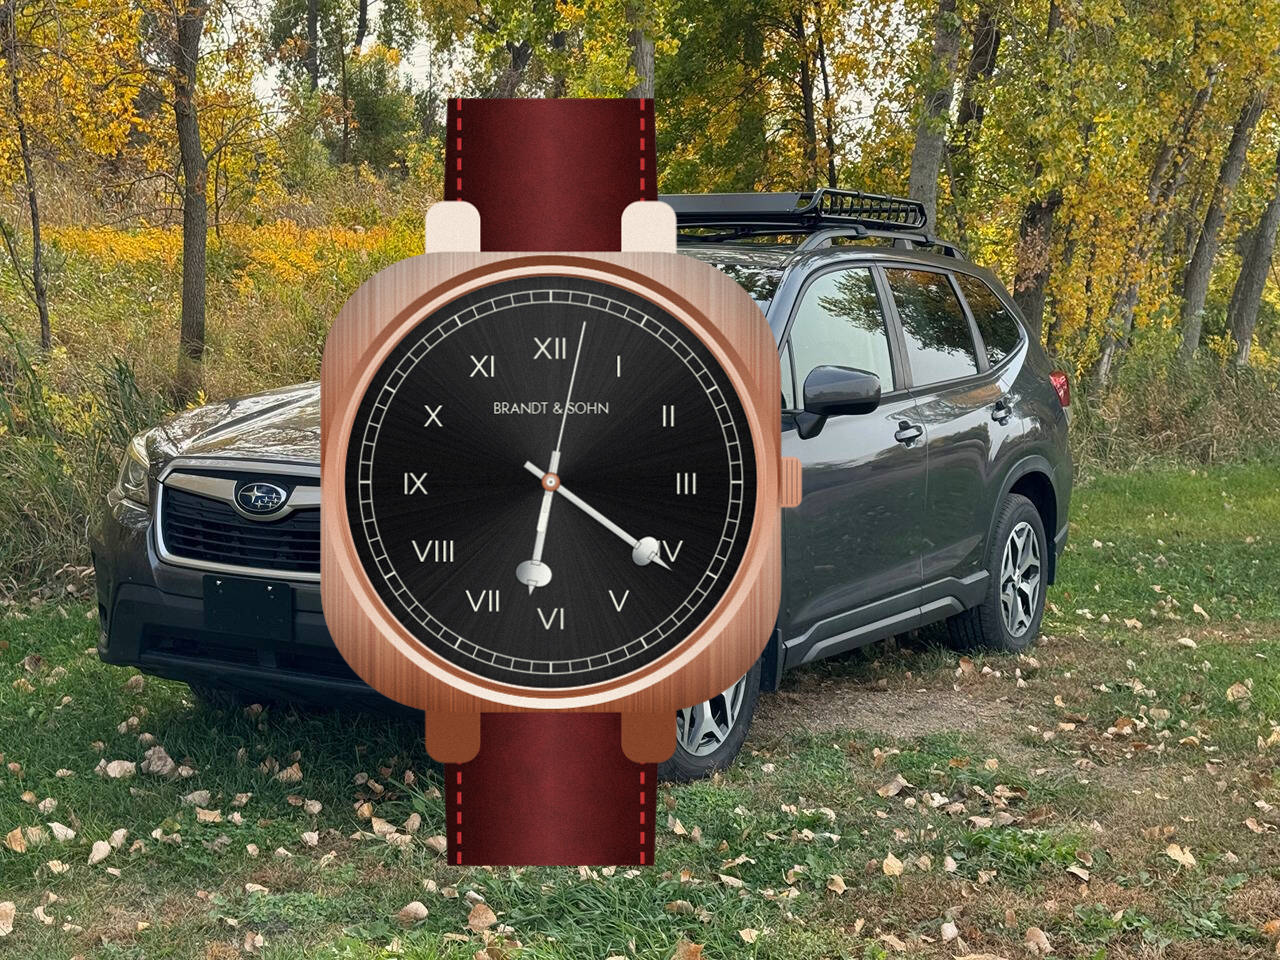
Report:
6h21m02s
